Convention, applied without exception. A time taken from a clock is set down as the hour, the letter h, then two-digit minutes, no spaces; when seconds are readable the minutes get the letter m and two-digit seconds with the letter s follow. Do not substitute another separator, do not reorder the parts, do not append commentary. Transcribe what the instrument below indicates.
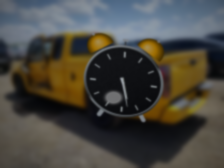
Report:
5h28
